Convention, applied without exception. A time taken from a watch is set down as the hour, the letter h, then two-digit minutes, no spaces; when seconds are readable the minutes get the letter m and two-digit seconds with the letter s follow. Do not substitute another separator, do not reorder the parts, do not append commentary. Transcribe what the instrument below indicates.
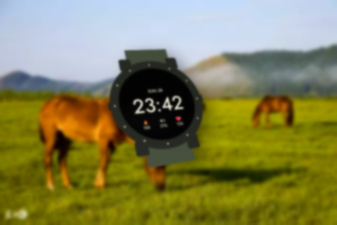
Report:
23h42
